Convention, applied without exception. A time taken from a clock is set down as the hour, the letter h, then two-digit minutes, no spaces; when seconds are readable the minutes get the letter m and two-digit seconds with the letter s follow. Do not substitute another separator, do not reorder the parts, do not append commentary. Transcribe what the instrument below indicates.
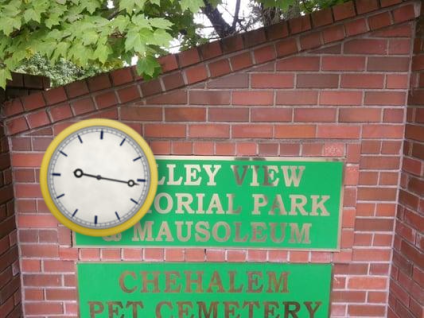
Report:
9h16
